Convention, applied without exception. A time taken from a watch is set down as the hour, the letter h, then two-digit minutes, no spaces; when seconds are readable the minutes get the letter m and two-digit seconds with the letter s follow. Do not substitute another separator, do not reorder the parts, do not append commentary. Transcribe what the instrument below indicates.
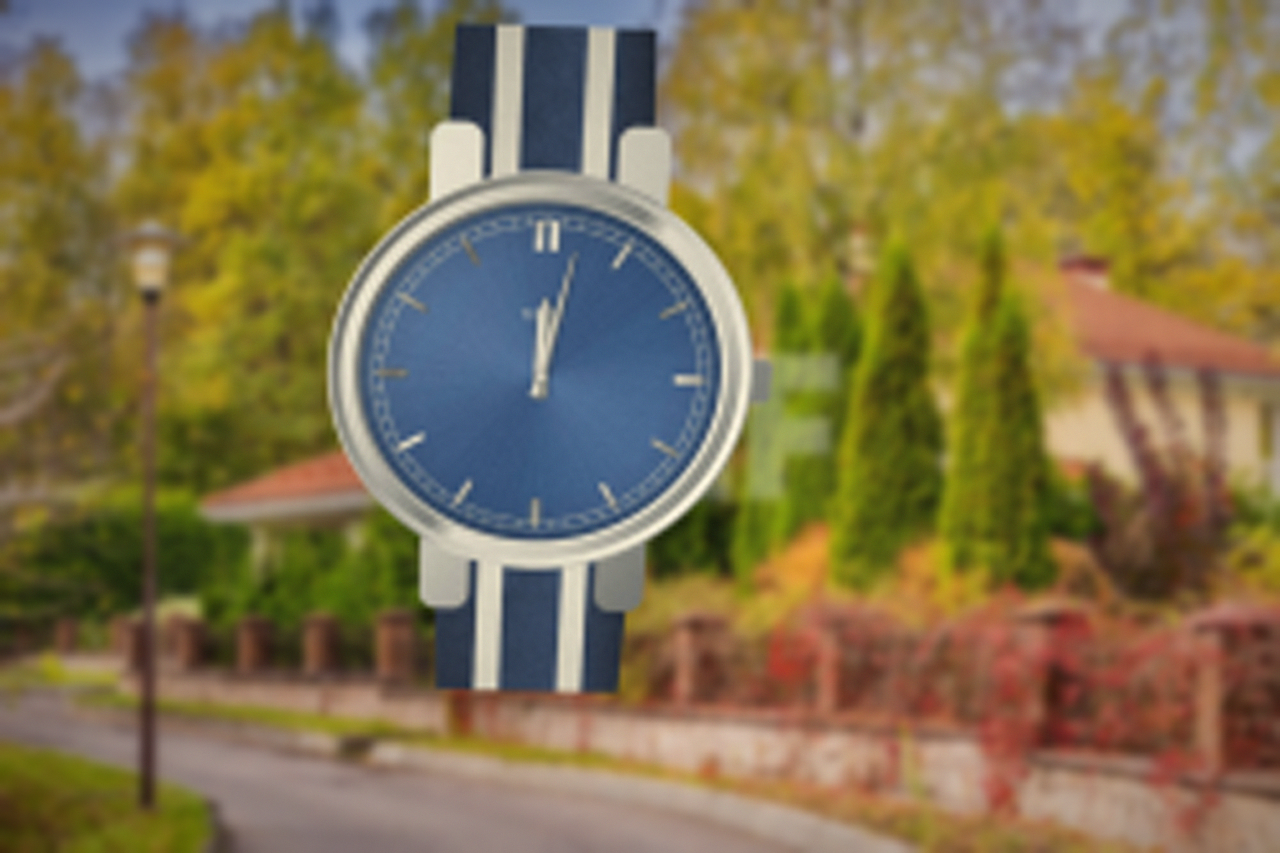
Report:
12h02
